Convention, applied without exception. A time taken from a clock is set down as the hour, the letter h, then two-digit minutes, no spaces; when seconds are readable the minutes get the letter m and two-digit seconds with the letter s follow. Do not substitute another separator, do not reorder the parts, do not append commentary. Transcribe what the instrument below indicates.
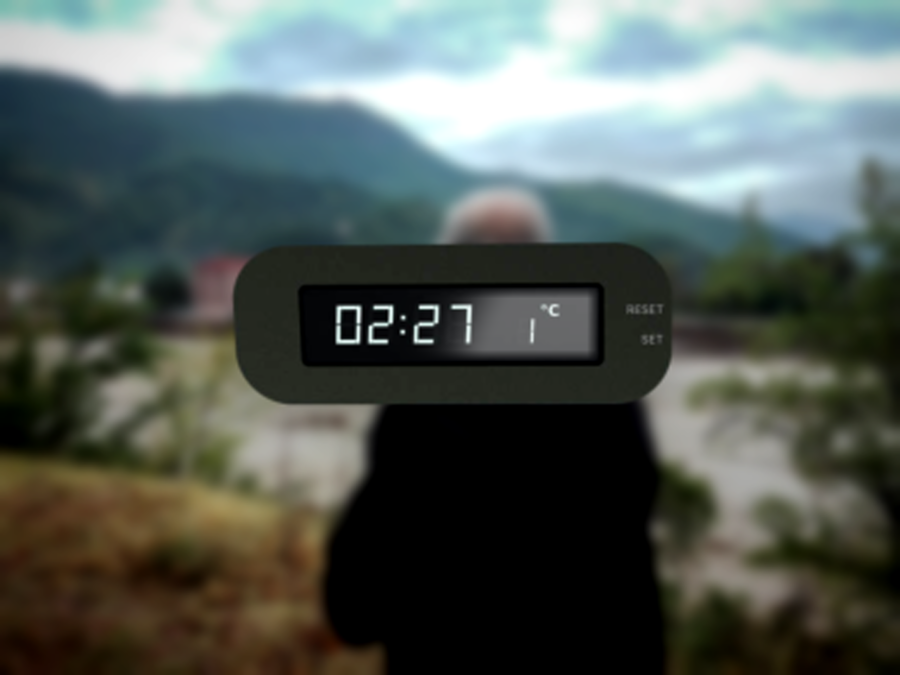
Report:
2h27
